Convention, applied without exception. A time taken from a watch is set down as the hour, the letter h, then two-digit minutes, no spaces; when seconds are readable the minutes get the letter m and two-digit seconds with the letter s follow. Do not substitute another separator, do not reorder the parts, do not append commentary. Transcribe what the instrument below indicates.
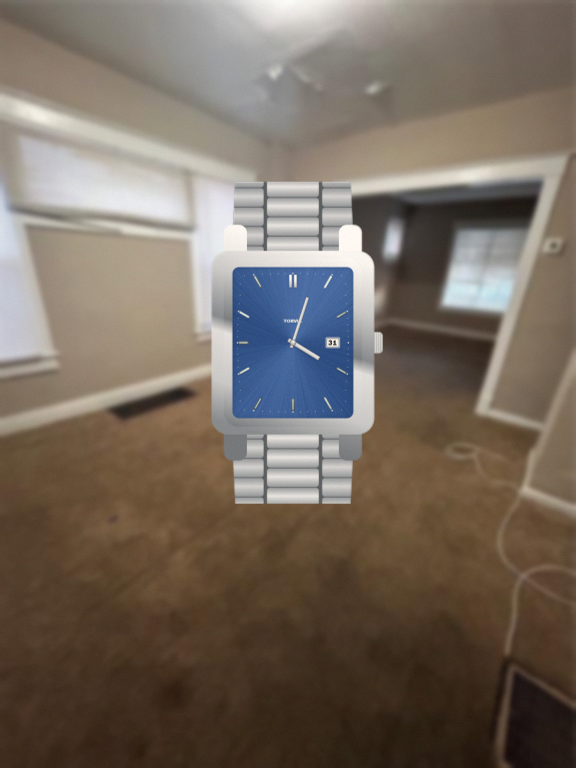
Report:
4h03
